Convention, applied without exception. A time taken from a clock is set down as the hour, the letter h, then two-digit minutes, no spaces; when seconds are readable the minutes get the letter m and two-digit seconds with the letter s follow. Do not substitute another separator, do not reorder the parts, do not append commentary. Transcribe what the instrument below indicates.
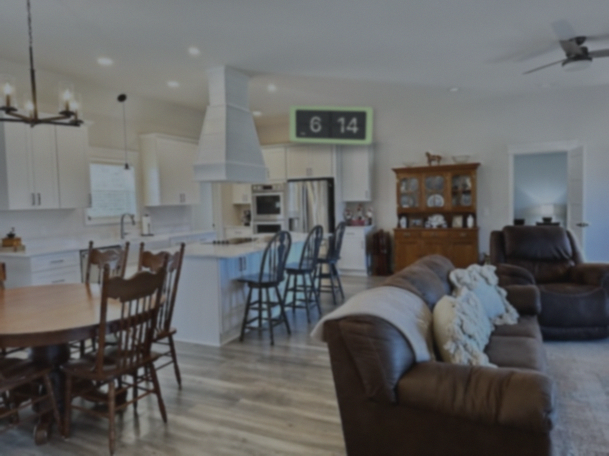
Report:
6h14
